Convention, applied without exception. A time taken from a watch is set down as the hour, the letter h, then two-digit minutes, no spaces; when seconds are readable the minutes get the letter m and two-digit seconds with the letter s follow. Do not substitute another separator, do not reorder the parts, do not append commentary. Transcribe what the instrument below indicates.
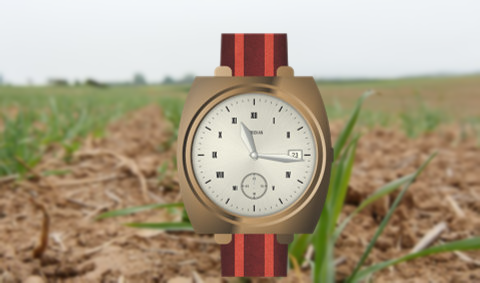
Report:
11h16
